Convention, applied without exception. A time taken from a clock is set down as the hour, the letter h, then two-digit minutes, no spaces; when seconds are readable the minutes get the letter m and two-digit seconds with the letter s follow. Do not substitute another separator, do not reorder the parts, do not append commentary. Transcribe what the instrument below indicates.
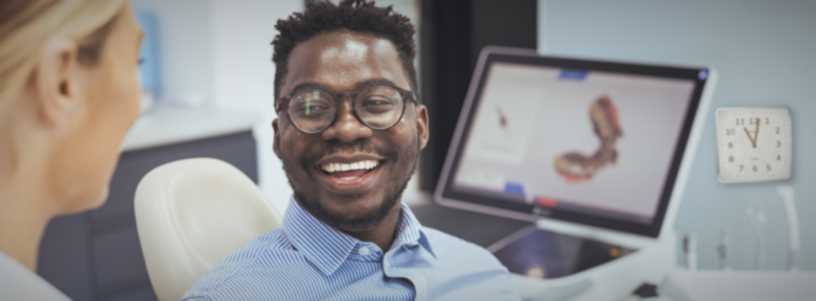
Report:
11h02
